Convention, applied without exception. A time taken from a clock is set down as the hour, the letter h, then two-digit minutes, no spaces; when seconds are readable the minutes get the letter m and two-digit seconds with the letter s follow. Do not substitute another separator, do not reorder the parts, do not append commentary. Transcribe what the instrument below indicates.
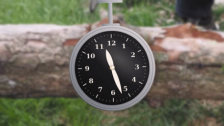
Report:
11h27
